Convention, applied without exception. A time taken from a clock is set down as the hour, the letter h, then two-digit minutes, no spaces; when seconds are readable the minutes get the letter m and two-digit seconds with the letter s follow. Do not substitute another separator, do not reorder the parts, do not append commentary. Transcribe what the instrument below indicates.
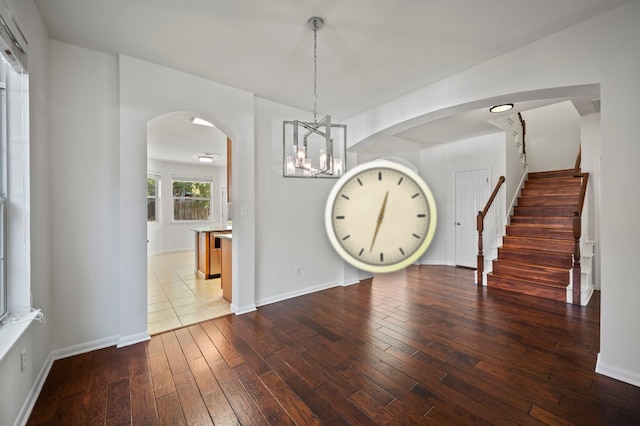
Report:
12h33
